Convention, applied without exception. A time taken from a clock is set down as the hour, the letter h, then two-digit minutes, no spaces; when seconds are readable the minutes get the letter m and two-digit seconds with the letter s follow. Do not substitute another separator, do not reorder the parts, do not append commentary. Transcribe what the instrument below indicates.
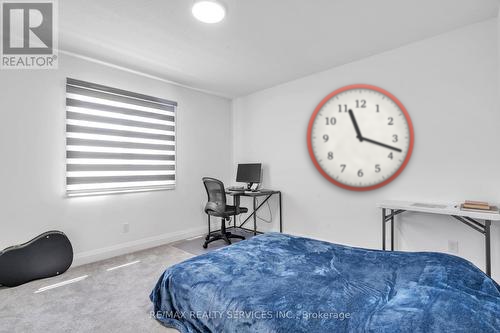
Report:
11h18
